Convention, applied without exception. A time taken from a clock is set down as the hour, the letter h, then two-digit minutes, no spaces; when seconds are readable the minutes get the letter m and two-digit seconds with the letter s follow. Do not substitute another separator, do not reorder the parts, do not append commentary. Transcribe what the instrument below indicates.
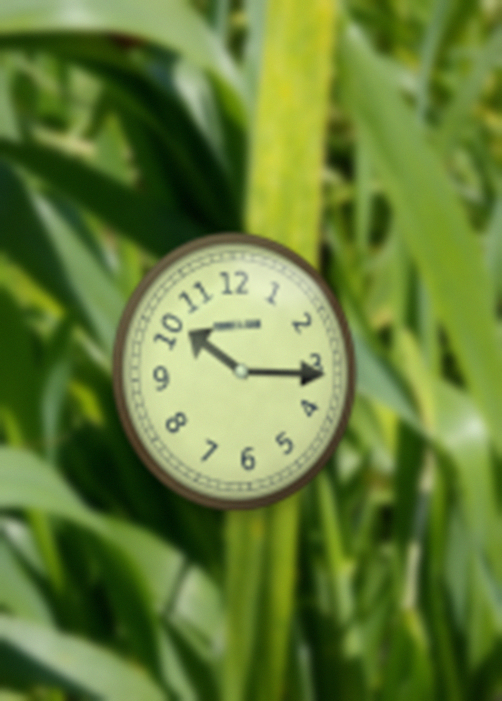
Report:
10h16
